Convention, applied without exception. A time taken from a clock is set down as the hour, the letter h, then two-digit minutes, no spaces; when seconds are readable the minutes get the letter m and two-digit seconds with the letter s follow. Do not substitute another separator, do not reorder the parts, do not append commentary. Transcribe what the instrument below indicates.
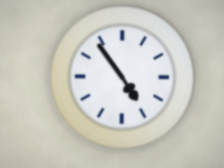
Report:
4h54
